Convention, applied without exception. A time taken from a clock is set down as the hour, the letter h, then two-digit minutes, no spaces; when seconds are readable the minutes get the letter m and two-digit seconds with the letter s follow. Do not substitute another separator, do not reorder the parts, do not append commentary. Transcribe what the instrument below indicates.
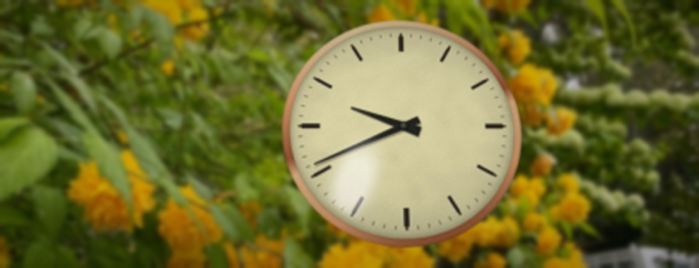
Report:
9h41
